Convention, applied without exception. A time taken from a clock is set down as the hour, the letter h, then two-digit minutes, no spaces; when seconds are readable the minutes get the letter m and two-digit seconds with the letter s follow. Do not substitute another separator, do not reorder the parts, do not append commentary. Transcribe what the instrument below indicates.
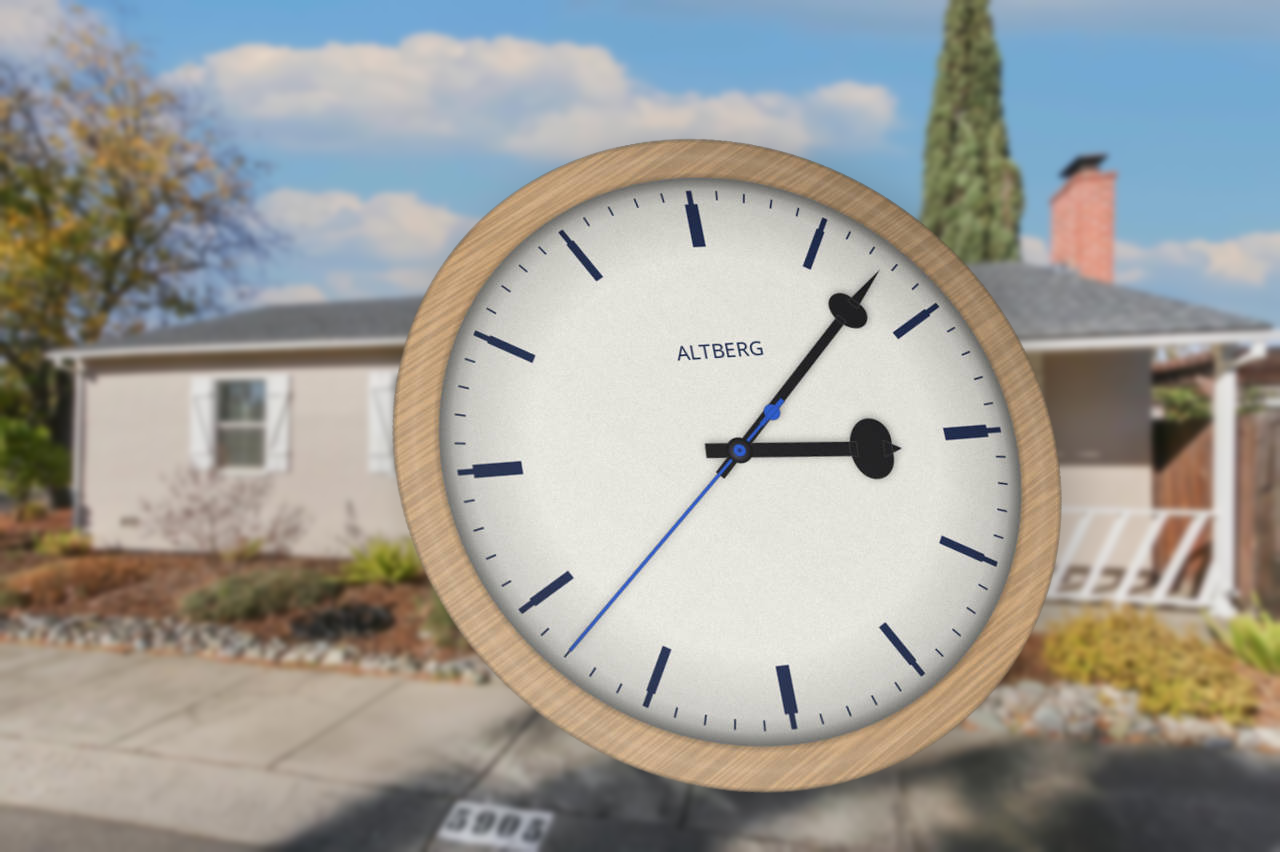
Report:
3h07m38s
